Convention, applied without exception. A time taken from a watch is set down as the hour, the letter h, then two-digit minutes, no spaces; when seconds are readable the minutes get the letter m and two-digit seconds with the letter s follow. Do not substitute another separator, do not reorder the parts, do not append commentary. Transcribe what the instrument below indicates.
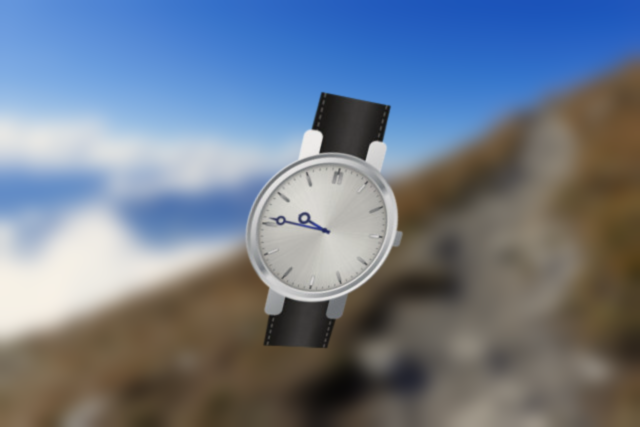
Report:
9h46
